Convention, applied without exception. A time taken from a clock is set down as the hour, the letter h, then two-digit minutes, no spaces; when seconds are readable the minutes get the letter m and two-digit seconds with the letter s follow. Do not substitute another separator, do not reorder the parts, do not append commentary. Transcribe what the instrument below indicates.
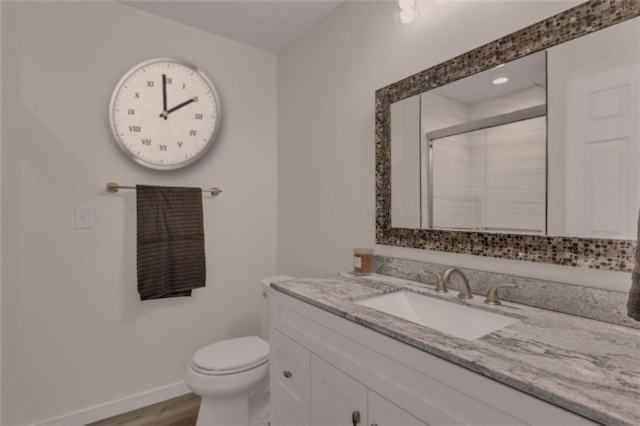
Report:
1h59
